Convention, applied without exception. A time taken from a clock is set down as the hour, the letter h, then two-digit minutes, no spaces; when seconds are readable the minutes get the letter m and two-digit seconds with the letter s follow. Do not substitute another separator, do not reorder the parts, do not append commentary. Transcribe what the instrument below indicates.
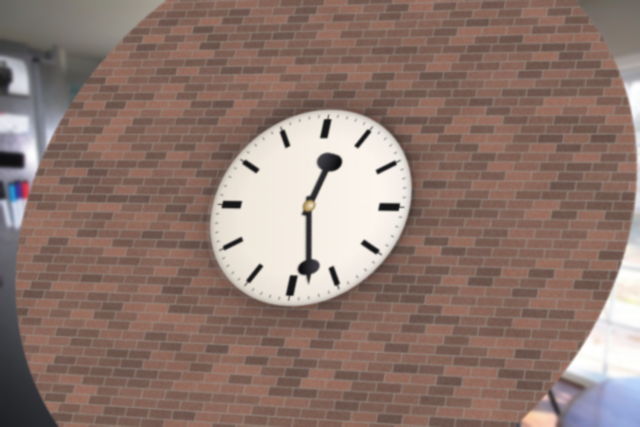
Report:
12h28
